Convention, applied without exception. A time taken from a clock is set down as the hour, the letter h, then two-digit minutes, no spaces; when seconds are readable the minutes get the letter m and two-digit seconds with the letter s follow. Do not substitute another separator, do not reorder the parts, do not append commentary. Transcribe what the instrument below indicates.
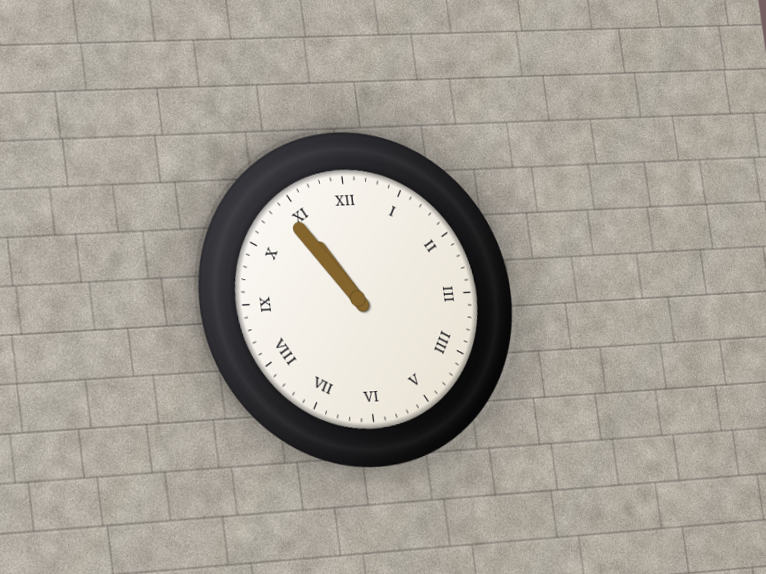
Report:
10h54
